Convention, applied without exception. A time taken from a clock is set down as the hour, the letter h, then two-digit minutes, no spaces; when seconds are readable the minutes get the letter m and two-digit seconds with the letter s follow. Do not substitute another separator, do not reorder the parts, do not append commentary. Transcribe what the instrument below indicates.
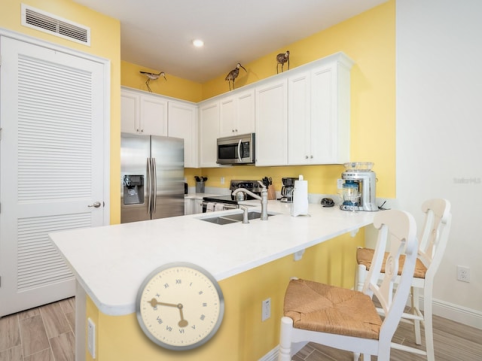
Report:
5h47
